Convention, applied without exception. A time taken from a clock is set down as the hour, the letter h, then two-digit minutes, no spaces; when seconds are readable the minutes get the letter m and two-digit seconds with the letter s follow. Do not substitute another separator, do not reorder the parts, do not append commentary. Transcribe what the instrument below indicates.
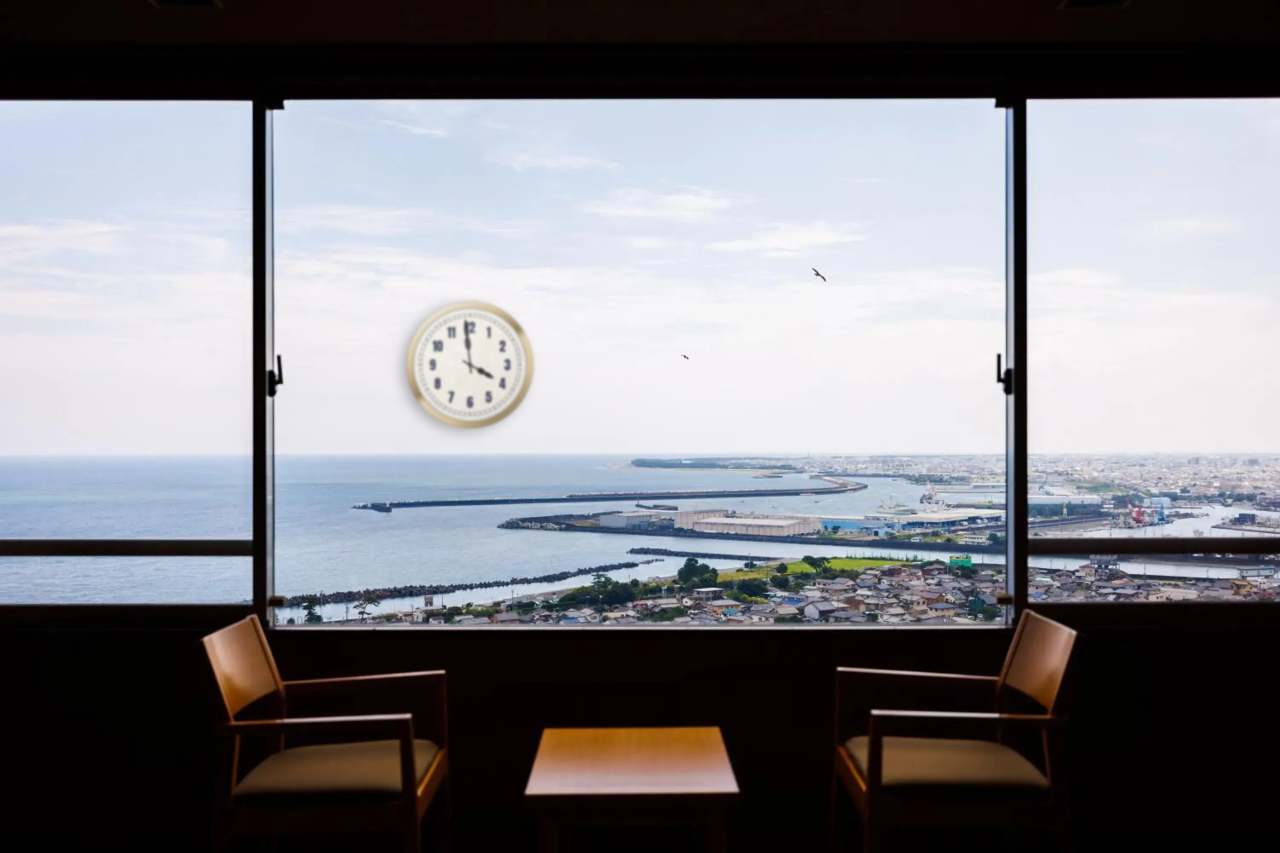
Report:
3h59
